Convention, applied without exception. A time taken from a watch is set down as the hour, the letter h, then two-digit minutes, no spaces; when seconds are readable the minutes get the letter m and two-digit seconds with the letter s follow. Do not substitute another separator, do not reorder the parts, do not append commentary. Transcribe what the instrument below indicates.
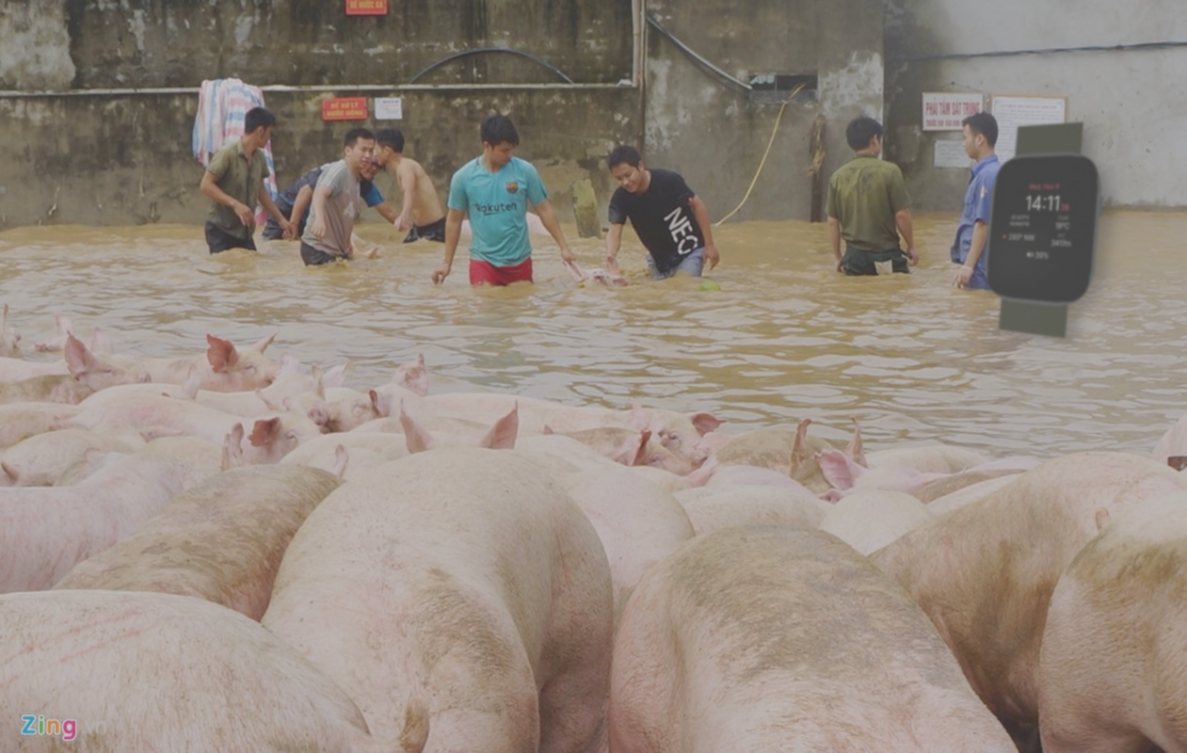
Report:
14h11
